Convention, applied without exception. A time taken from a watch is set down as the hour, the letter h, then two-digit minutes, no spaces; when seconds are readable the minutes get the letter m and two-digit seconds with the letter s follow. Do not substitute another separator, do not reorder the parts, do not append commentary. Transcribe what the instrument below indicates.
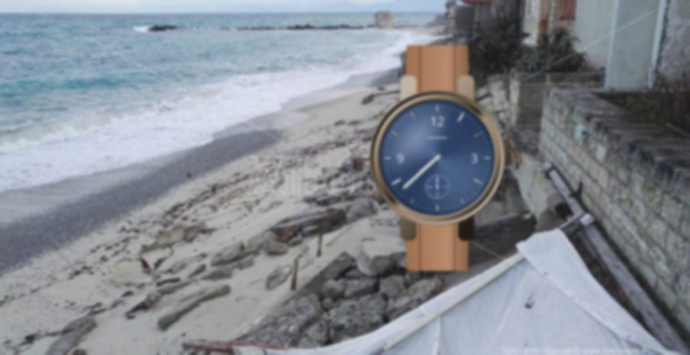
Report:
7h38
